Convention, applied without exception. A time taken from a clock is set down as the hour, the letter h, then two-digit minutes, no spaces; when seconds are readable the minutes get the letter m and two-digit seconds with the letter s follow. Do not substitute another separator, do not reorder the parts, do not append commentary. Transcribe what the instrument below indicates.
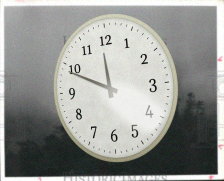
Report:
11h49
